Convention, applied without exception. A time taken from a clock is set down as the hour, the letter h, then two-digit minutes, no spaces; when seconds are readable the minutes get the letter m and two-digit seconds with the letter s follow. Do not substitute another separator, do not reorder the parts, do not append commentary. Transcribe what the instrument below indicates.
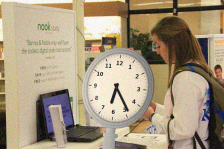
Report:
6h24
